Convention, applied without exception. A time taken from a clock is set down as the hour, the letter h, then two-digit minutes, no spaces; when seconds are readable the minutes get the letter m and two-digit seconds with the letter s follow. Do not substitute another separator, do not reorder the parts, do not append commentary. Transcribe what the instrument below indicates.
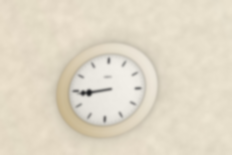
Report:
8h44
